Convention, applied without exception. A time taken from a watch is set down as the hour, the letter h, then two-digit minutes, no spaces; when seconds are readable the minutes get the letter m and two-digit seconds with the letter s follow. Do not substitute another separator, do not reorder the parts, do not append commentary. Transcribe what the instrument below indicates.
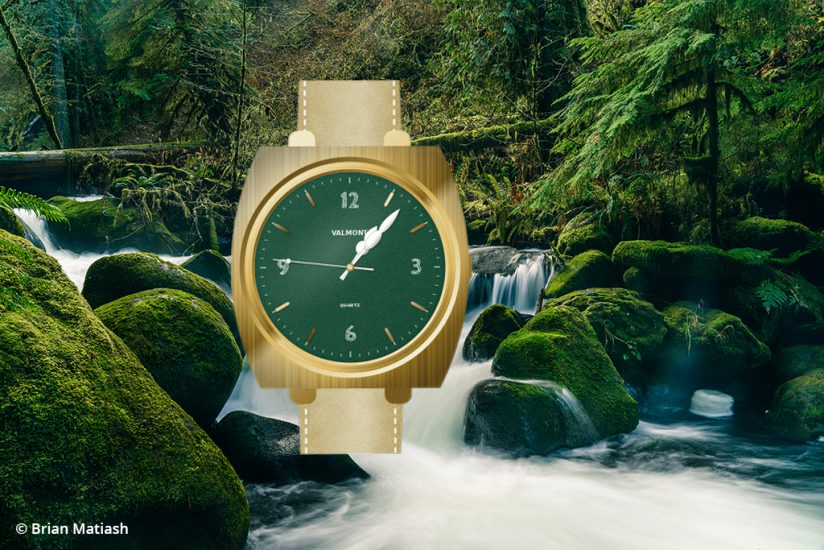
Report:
1h06m46s
